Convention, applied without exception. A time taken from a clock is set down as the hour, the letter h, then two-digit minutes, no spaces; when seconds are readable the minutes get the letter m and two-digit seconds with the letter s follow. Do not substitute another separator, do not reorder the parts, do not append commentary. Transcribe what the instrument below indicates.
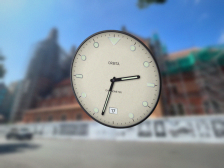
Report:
2h33
